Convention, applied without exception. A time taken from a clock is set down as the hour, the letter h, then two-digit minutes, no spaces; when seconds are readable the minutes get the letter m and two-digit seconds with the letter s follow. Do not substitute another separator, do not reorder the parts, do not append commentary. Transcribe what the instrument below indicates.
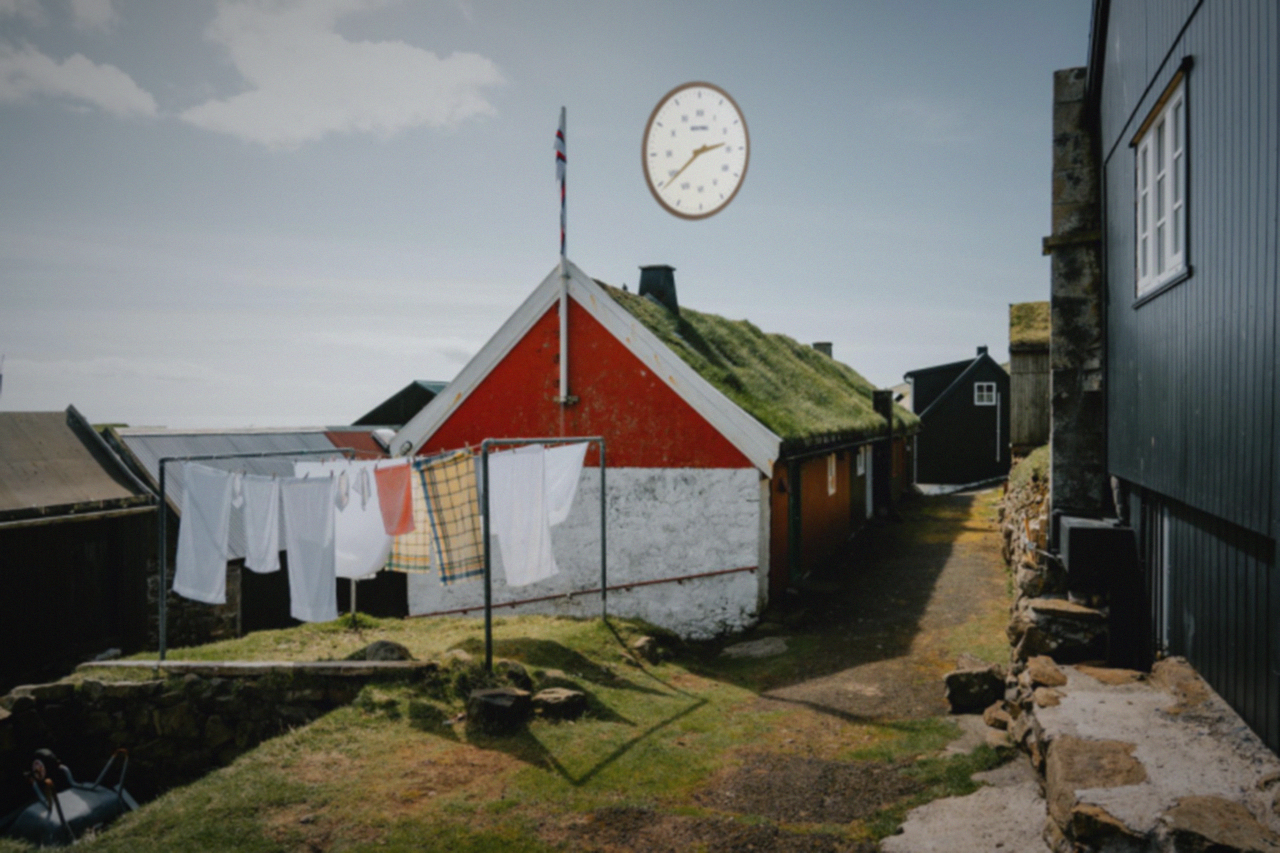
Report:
2h39
